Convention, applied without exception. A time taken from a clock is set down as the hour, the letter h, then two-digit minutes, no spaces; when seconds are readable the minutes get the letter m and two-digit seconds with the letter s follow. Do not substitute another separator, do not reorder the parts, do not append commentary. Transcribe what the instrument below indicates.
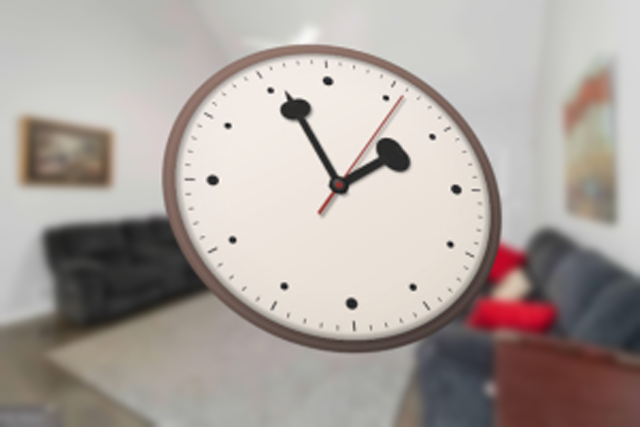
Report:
1h56m06s
